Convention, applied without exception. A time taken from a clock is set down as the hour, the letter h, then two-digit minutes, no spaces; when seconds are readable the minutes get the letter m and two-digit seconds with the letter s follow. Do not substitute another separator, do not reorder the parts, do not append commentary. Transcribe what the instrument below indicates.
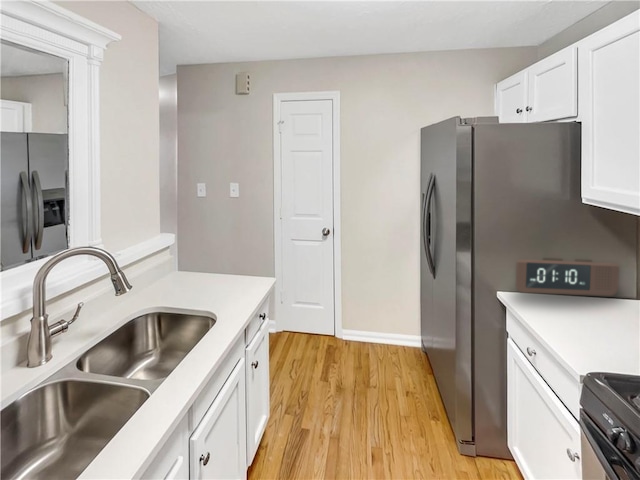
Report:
1h10
